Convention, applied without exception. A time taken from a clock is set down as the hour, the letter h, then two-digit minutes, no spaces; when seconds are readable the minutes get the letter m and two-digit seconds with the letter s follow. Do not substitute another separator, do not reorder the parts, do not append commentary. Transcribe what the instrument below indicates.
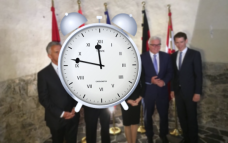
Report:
11h47
